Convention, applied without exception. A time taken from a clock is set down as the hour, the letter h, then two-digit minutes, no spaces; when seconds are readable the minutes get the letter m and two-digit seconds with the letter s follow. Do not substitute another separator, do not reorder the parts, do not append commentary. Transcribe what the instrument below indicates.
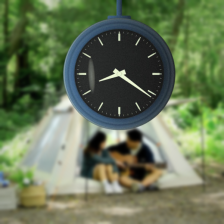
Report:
8h21
